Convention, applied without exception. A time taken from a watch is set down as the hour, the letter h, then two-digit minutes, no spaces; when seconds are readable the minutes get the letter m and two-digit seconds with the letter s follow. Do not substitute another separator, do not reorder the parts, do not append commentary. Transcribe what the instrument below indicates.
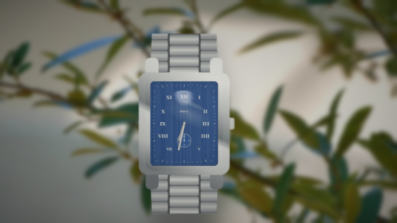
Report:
6h32
